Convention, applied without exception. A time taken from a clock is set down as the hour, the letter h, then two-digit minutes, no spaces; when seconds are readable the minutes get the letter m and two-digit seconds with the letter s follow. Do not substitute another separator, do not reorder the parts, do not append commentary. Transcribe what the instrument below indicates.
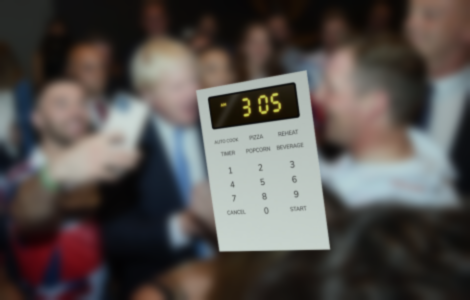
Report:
3h05
